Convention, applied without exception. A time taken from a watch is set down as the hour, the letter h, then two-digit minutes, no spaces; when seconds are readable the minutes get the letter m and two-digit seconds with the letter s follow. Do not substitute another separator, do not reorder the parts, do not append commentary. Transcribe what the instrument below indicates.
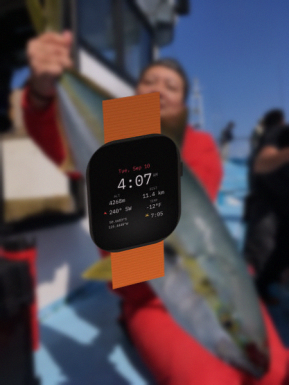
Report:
4h07
